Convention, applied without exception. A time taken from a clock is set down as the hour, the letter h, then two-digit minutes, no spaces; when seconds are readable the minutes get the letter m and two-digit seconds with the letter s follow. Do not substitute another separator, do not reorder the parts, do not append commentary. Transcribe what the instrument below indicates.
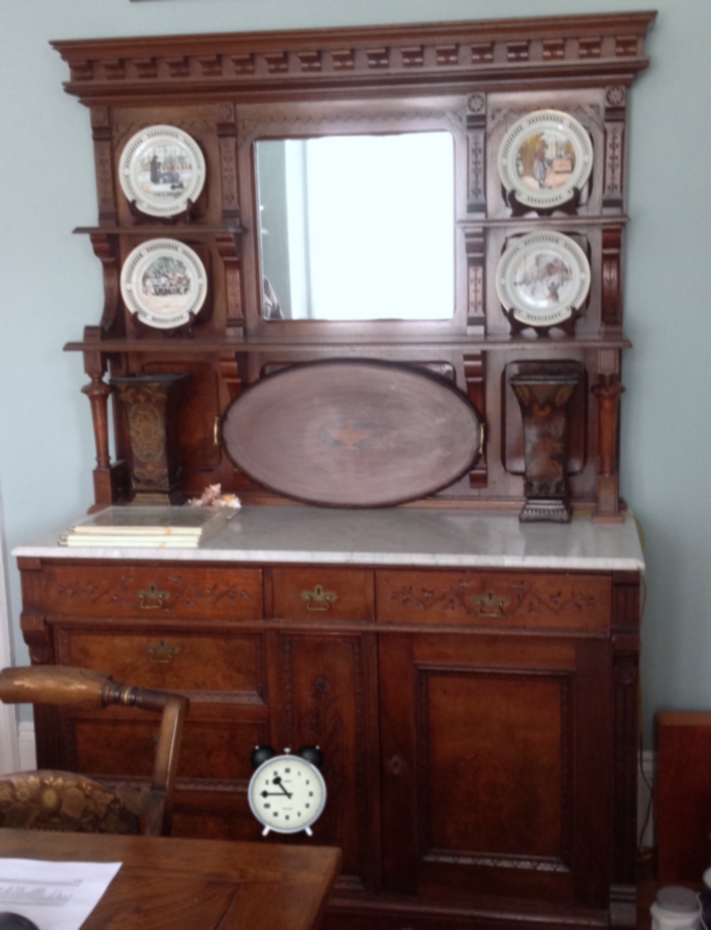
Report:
10h45
